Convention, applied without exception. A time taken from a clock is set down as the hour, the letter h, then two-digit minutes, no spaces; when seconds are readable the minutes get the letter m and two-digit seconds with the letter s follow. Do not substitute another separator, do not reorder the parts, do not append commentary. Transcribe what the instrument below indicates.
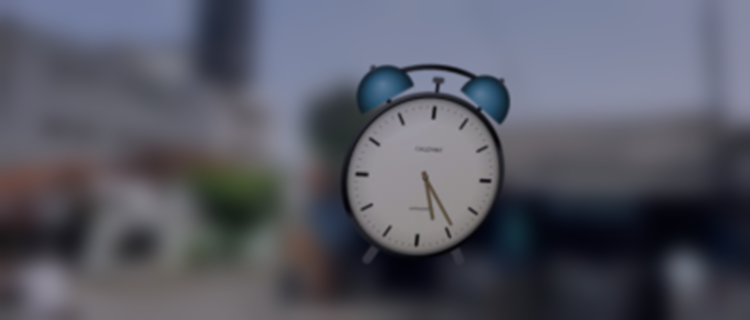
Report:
5h24
